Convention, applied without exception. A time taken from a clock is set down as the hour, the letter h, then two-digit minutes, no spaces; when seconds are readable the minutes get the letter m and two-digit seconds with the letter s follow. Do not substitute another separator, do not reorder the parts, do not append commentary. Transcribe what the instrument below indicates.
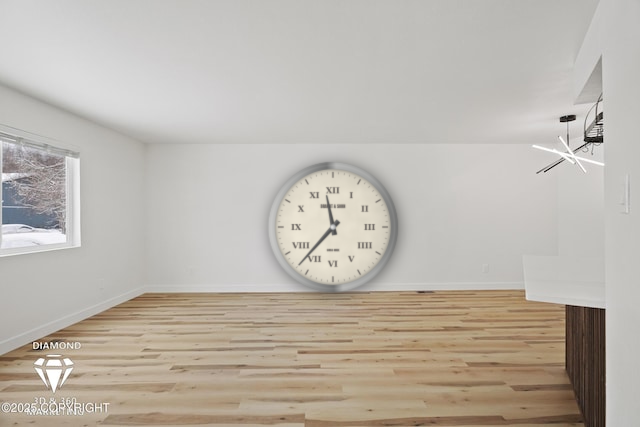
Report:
11h37
